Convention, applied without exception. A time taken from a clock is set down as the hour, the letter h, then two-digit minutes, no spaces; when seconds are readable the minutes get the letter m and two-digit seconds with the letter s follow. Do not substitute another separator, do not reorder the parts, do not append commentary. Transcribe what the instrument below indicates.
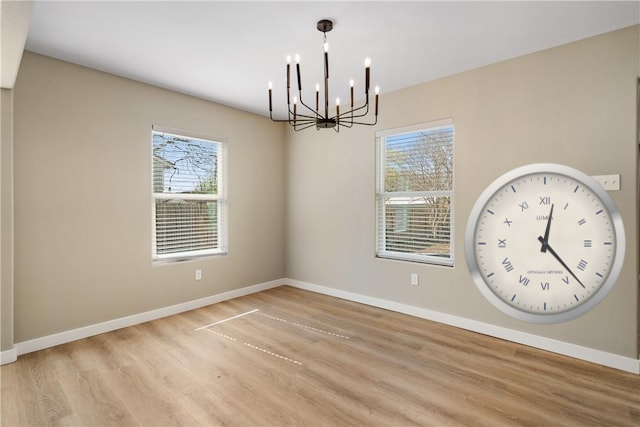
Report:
12h23
